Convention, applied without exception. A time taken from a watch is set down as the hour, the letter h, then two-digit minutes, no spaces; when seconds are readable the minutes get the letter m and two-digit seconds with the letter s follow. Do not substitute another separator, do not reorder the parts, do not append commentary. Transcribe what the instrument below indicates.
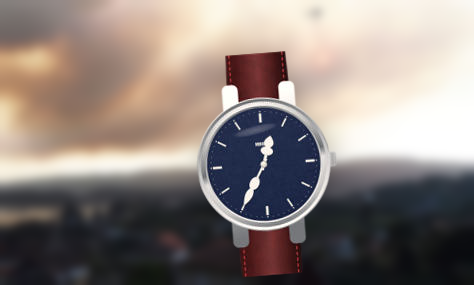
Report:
12h35
